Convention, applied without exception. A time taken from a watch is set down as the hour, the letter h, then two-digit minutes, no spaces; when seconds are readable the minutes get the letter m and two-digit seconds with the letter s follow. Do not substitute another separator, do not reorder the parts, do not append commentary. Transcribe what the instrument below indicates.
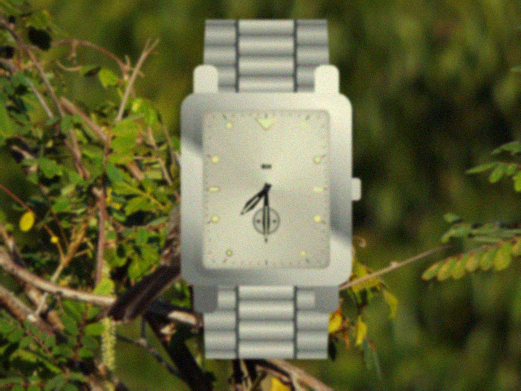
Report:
7h30
